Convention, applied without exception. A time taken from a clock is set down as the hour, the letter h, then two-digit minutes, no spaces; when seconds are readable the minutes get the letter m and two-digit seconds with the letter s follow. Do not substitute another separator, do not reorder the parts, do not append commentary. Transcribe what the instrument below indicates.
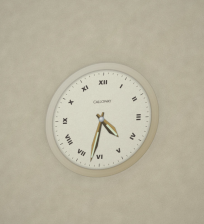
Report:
4h32
